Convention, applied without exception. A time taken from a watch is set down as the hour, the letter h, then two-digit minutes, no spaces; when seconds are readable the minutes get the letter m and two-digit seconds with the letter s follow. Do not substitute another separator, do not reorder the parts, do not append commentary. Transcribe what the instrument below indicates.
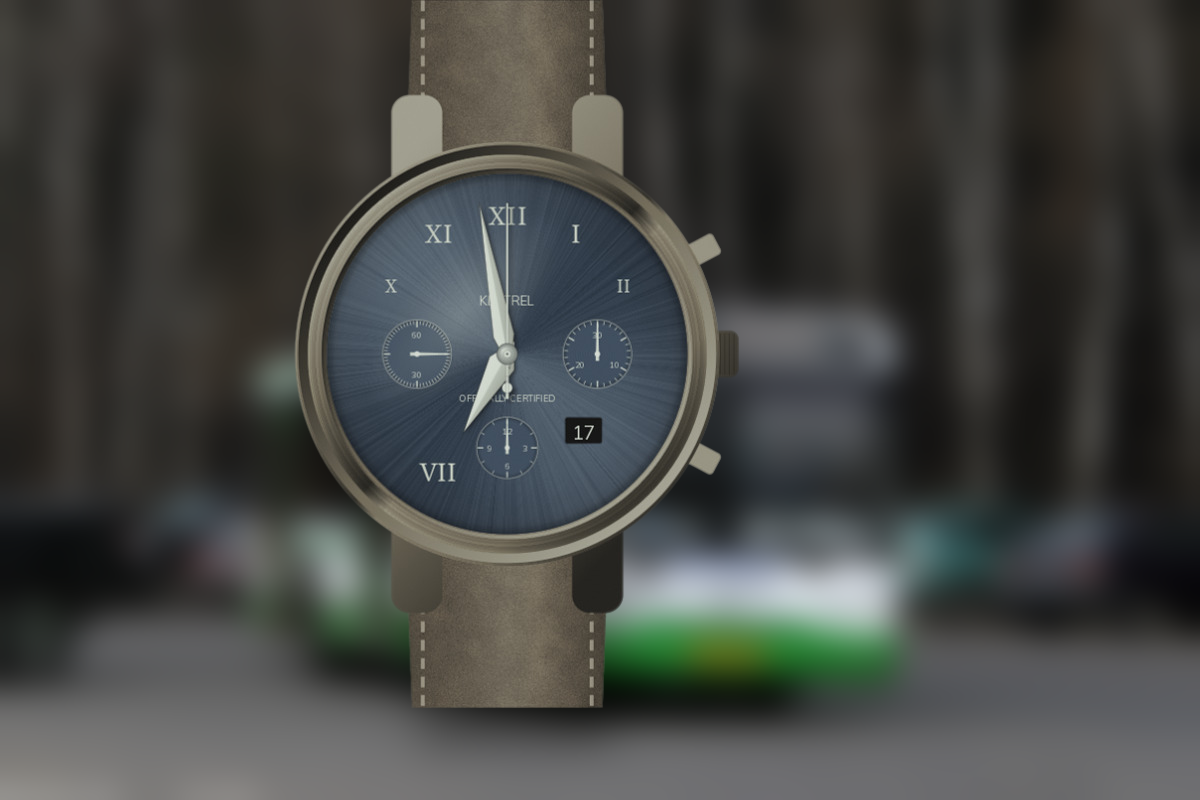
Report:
6h58m15s
